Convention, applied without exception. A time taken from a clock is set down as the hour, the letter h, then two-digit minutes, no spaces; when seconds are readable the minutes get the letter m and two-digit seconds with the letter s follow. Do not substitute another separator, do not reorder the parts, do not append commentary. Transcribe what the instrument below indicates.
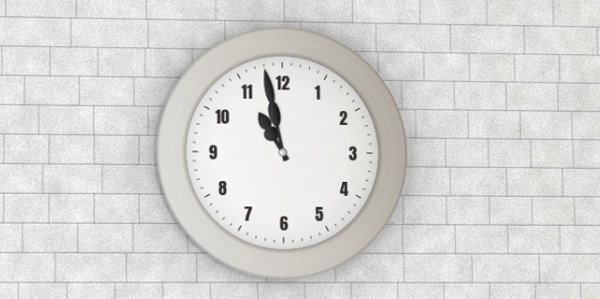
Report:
10h58
